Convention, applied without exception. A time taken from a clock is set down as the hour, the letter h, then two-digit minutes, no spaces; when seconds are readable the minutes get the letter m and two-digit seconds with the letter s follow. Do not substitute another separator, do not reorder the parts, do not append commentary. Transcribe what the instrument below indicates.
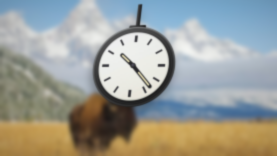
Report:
10h23
